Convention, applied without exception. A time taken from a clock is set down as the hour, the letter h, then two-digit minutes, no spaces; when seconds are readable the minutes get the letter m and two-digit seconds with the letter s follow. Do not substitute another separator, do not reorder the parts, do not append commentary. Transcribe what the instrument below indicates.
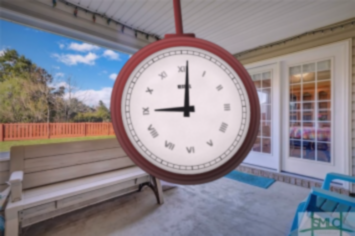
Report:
9h01
